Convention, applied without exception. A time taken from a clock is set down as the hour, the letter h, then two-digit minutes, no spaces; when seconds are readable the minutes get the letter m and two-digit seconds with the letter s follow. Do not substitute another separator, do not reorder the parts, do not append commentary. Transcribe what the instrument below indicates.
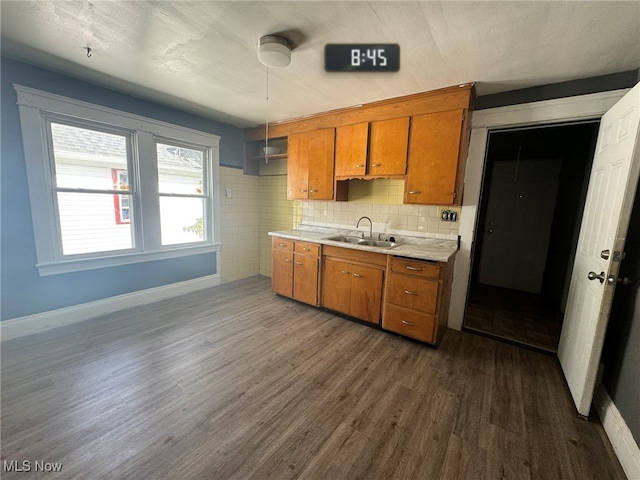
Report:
8h45
